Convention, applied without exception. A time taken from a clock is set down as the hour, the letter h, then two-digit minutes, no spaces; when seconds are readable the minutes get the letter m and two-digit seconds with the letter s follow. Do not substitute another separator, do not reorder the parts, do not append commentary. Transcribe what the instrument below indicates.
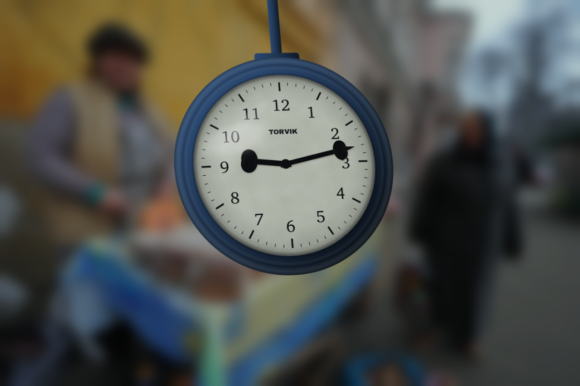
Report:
9h13
